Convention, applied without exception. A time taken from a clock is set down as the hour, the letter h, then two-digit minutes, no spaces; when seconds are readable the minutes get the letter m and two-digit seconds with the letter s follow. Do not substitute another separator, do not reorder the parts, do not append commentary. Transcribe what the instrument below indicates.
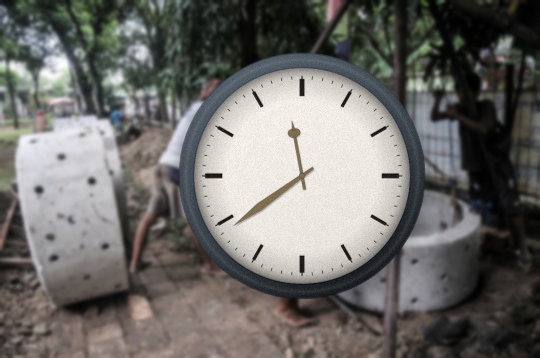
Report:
11h39
